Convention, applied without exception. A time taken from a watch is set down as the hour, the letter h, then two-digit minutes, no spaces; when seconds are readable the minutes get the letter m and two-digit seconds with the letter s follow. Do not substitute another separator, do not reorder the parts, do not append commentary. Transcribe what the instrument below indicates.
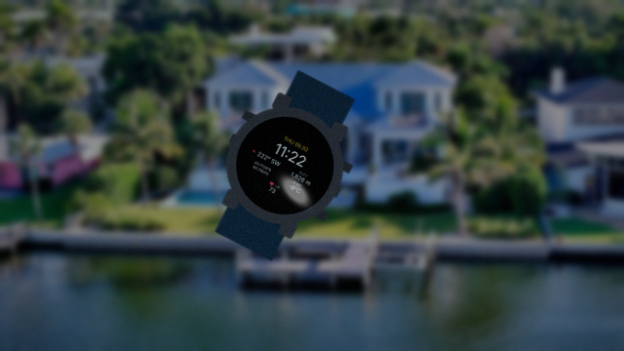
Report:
11h22
